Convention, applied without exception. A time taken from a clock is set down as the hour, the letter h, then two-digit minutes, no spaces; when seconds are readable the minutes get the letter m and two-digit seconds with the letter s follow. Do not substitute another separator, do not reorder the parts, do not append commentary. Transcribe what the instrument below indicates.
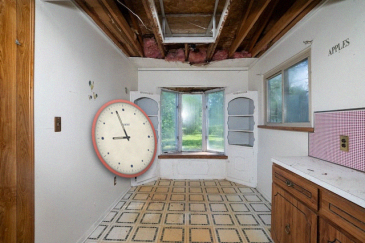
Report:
8h57
